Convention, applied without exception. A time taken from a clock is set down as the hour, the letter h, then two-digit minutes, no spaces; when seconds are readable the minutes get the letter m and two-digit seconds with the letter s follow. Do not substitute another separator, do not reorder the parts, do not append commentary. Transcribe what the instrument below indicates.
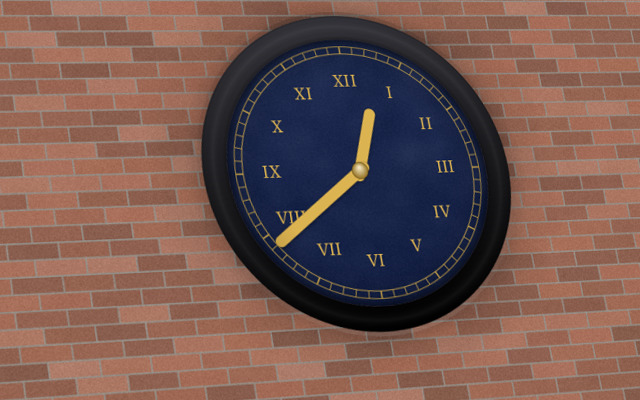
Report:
12h39
